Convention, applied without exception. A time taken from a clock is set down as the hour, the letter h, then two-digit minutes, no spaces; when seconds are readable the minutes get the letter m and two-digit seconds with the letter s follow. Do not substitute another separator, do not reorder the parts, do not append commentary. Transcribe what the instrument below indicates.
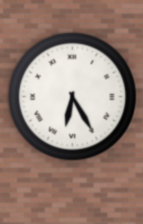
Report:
6h25
